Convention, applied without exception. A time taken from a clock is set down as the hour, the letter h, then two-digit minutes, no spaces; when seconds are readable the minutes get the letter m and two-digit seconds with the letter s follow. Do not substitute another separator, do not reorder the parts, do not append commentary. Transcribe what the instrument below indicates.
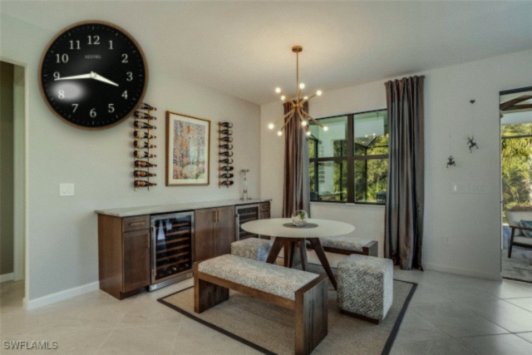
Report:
3h44
